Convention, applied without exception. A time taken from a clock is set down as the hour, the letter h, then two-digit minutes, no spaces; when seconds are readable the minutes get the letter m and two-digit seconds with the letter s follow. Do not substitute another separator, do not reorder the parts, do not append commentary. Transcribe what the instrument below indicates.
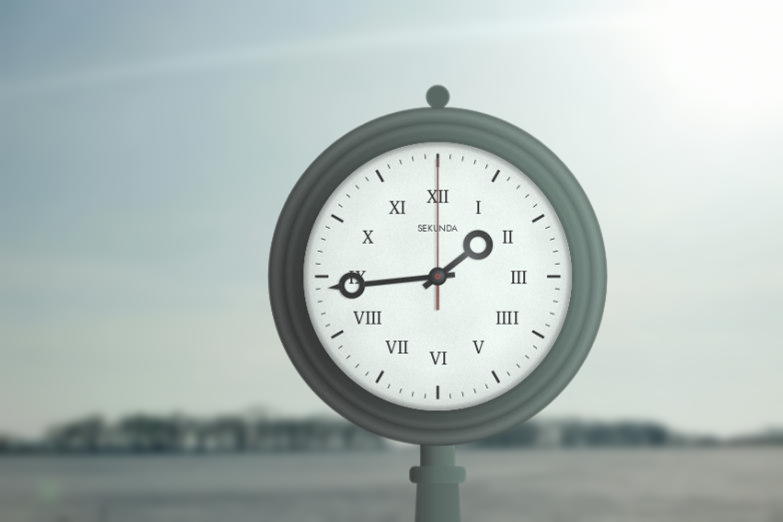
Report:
1h44m00s
